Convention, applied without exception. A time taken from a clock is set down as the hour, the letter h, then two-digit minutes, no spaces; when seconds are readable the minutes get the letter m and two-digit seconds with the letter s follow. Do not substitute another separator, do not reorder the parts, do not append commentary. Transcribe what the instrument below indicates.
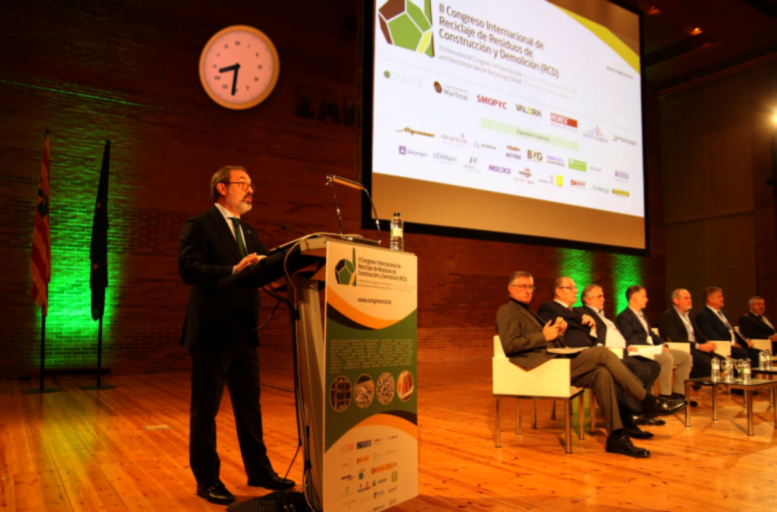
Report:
8h31
